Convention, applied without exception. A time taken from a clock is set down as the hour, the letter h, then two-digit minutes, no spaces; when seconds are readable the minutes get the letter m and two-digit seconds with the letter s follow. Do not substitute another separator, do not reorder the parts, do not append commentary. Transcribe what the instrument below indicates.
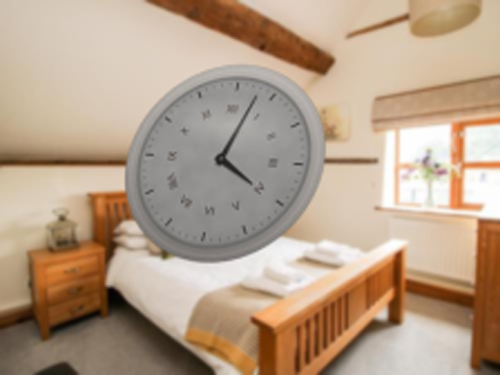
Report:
4h03
